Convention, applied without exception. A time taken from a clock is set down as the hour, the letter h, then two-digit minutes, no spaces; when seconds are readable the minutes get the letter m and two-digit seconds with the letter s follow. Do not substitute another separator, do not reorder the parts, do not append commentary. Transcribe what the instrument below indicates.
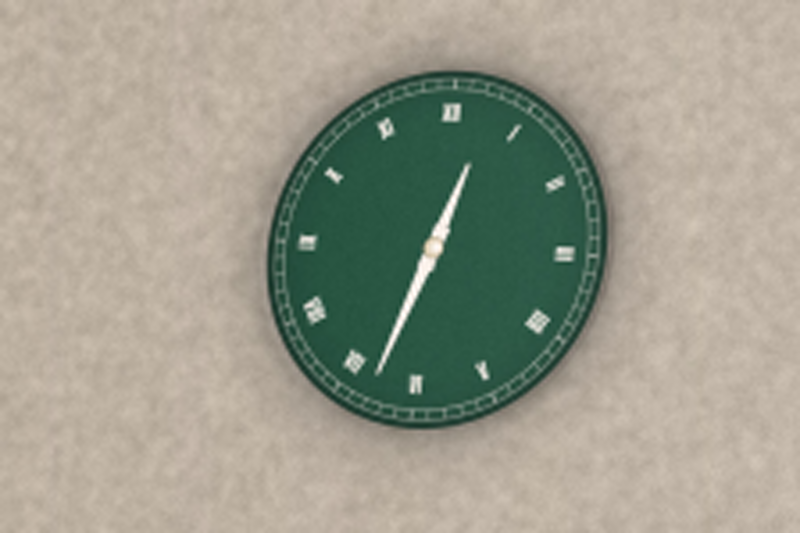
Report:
12h33
